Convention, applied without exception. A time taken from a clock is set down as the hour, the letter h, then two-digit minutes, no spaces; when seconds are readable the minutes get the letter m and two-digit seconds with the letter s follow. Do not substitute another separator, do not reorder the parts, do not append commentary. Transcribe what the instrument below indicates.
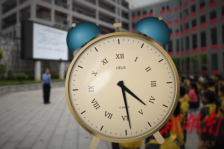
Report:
4h29
